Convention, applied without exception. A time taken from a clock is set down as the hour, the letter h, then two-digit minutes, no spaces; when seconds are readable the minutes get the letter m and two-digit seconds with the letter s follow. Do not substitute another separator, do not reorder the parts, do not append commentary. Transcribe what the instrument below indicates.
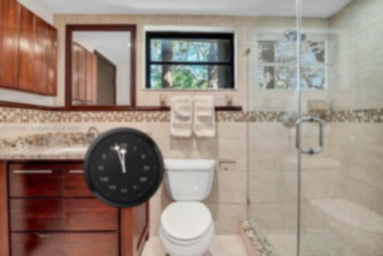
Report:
11h57
